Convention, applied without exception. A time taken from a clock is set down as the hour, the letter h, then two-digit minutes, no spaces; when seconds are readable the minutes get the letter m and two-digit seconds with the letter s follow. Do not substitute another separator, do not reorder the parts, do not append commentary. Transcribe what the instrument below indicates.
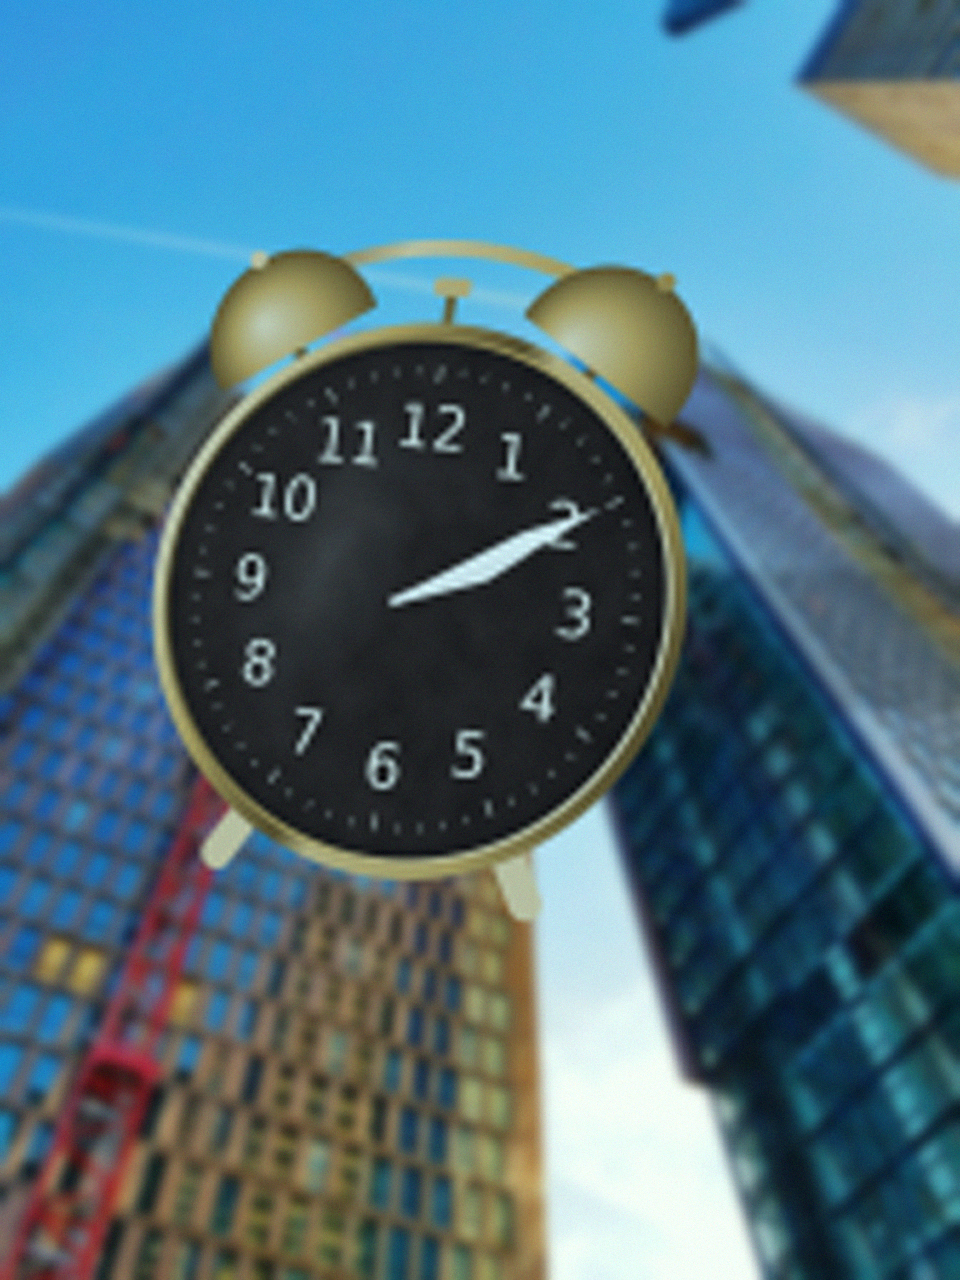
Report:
2h10
